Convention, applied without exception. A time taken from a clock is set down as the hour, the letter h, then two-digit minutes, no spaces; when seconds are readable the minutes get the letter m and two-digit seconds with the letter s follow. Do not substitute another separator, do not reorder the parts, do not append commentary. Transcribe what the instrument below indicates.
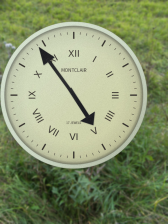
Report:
4h54
